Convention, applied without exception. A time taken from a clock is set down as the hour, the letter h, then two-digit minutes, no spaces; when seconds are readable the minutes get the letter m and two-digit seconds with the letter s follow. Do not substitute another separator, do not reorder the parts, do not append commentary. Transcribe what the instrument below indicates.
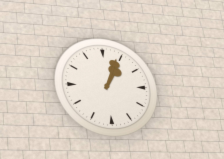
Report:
1h04
